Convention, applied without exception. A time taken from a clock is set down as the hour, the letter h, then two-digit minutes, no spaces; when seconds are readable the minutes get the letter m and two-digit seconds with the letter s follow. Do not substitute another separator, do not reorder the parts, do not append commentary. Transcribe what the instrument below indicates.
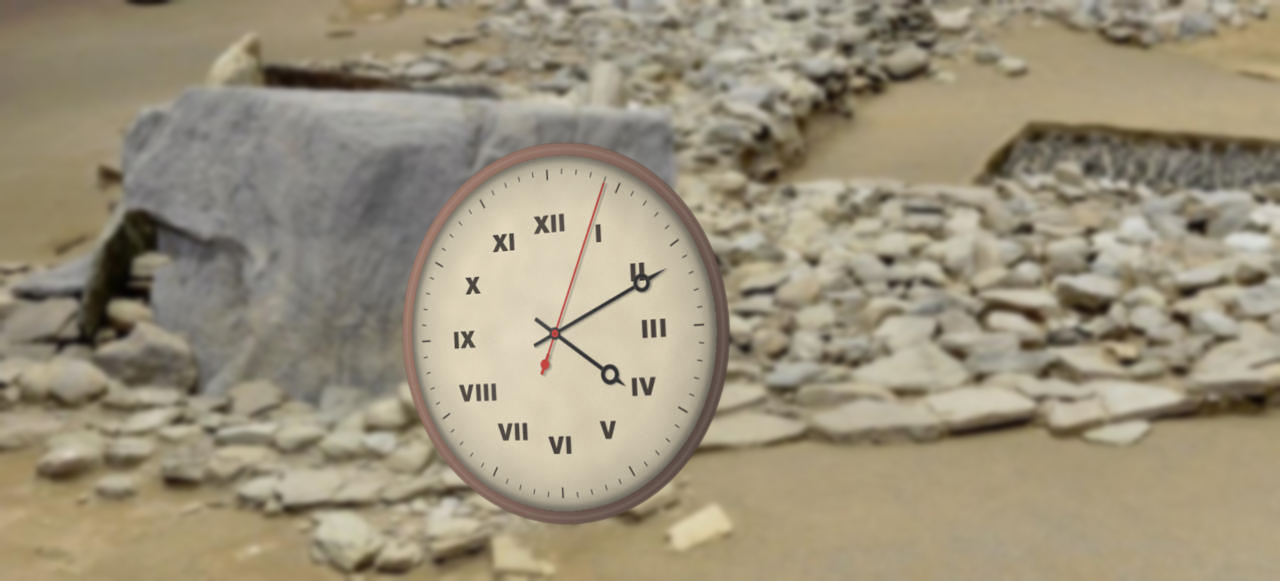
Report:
4h11m04s
